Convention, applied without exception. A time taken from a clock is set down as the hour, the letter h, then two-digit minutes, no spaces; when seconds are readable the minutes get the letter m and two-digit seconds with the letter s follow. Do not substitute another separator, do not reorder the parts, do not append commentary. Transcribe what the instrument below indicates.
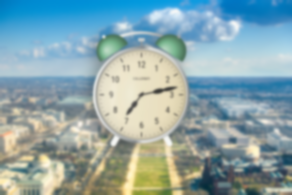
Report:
7h13
